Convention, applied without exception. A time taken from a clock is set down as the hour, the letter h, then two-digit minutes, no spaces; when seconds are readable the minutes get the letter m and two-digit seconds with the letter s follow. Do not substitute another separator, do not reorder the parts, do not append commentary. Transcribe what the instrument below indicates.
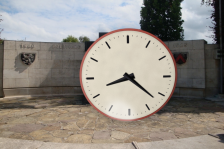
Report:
8h22
